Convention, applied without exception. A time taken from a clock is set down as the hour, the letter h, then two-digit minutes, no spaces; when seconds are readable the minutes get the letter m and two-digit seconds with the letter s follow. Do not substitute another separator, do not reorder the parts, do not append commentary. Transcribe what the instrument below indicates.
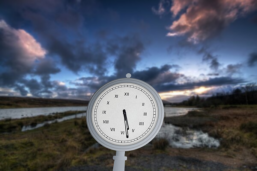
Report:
5h28
